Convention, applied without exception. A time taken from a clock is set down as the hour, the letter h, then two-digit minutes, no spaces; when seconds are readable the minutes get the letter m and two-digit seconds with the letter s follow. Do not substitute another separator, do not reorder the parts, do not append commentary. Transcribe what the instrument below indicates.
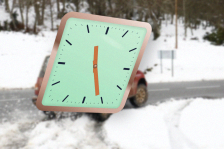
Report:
11h26
